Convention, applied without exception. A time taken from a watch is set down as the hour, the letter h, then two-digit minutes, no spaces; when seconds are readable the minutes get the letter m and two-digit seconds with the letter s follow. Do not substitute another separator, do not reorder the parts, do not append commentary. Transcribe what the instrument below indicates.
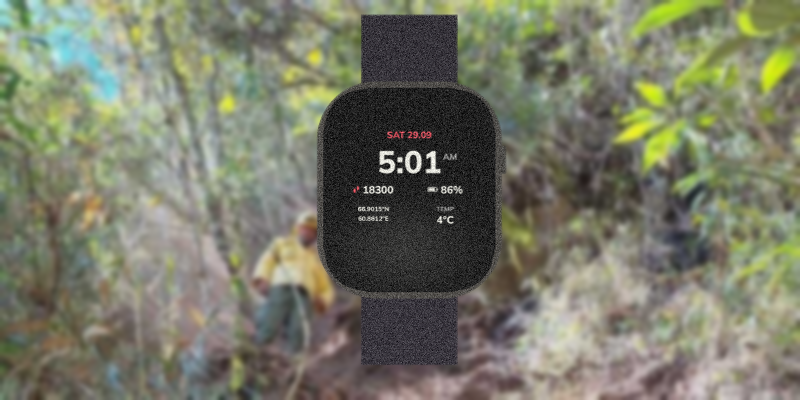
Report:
5h01
